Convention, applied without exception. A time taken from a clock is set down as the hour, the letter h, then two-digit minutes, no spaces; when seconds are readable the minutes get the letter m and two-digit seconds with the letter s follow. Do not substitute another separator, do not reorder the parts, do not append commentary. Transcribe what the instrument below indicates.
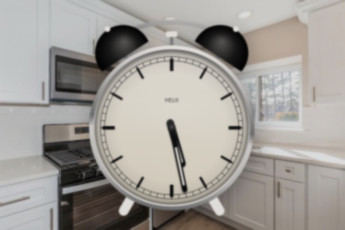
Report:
5h28
